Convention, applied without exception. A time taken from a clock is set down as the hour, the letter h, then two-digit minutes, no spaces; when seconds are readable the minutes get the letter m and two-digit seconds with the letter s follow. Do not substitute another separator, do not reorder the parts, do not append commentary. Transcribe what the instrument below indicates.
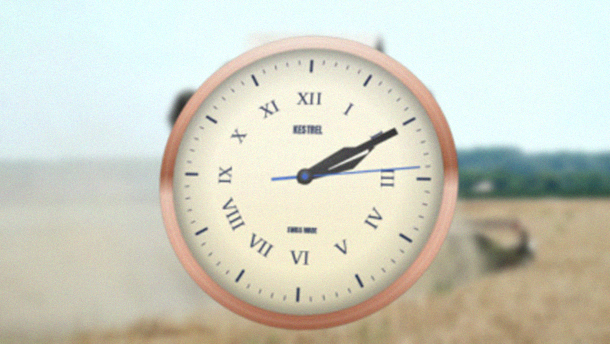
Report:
2h10m14s
